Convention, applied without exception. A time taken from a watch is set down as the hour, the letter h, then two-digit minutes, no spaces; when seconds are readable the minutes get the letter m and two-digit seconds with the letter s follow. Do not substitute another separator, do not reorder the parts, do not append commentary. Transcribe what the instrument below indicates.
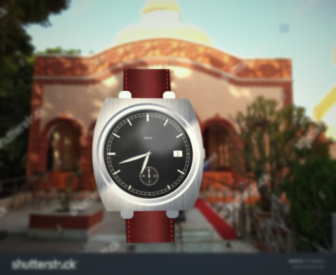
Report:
6h42
